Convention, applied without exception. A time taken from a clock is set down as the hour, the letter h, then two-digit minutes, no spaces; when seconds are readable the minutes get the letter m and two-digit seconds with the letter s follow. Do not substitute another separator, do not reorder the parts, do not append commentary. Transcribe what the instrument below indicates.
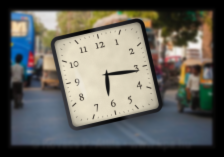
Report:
6h16
